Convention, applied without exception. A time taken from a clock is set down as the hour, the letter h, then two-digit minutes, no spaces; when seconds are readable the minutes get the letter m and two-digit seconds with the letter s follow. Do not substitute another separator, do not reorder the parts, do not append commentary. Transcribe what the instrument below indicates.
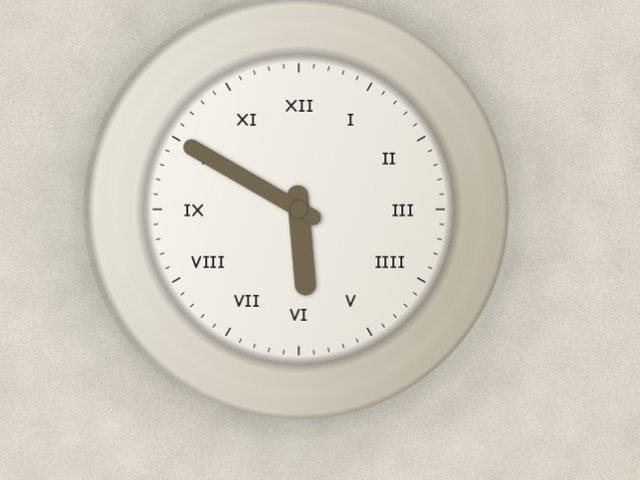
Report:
5h50
